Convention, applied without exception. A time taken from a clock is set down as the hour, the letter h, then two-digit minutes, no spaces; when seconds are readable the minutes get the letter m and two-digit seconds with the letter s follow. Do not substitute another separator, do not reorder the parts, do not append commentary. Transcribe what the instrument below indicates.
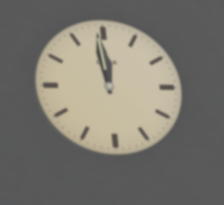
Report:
11h59
